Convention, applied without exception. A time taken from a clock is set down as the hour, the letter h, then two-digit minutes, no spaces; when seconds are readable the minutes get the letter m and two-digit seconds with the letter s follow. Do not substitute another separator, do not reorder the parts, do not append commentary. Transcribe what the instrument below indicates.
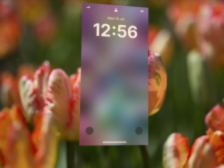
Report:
12h56
